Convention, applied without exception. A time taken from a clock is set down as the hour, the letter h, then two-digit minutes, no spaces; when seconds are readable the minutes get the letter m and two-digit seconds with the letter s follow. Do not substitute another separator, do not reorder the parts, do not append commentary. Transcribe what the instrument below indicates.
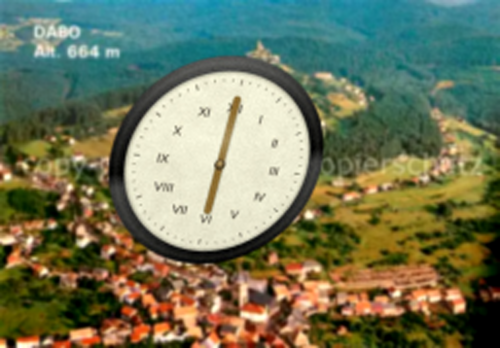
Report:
6h00
